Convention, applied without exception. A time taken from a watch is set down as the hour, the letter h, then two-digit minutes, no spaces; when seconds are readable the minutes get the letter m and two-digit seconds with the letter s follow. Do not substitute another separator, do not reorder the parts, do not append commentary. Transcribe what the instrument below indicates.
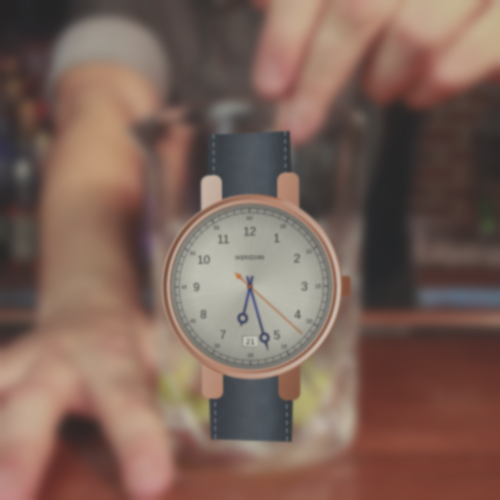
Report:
6h27m22s
